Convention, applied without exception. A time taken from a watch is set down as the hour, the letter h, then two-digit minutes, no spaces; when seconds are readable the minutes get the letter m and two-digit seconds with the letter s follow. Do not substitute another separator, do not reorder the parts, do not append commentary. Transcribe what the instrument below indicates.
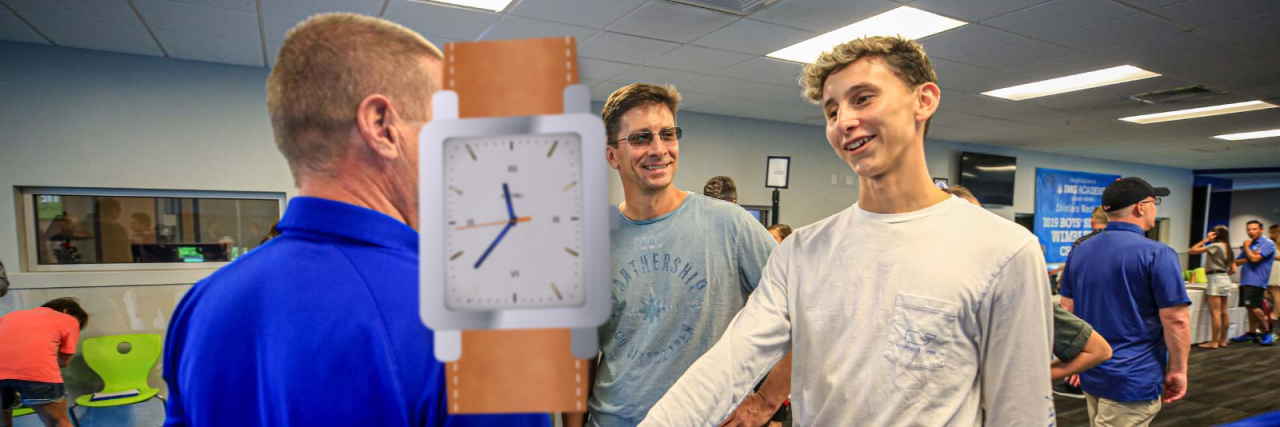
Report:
11h36m44s
